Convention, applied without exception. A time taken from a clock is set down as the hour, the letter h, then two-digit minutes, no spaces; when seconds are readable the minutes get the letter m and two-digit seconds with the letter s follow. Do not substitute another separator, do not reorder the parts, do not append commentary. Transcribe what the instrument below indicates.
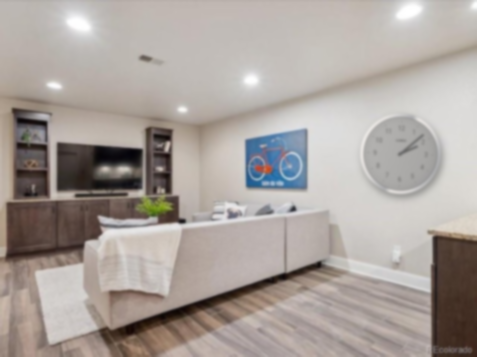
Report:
2h08
